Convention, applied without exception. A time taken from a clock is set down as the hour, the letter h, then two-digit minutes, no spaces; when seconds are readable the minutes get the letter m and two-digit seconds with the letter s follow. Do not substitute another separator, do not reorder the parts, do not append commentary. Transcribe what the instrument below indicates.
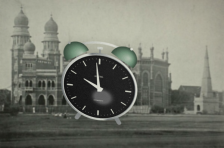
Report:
9h59
